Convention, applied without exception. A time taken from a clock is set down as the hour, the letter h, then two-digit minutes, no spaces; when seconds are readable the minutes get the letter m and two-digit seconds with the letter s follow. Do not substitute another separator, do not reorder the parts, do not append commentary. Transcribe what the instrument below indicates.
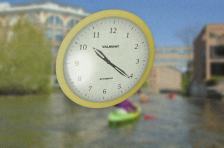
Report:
10h21
